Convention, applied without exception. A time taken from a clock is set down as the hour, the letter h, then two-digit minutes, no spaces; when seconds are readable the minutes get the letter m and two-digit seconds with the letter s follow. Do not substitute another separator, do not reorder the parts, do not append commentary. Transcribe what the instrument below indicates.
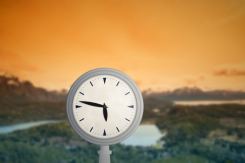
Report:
5h47
